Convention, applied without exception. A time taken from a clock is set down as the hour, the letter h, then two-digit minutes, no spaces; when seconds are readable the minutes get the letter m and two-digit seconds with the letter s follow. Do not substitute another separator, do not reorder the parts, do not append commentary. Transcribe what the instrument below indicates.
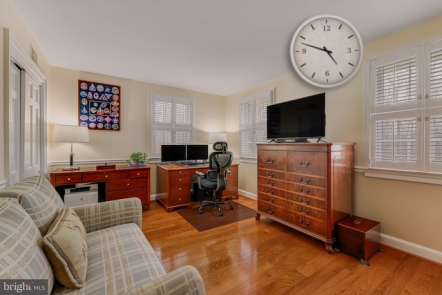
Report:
4h48
